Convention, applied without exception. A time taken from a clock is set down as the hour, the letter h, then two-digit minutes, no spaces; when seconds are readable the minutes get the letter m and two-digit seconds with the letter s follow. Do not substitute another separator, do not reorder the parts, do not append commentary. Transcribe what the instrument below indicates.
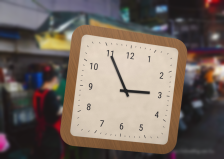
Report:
2h55
